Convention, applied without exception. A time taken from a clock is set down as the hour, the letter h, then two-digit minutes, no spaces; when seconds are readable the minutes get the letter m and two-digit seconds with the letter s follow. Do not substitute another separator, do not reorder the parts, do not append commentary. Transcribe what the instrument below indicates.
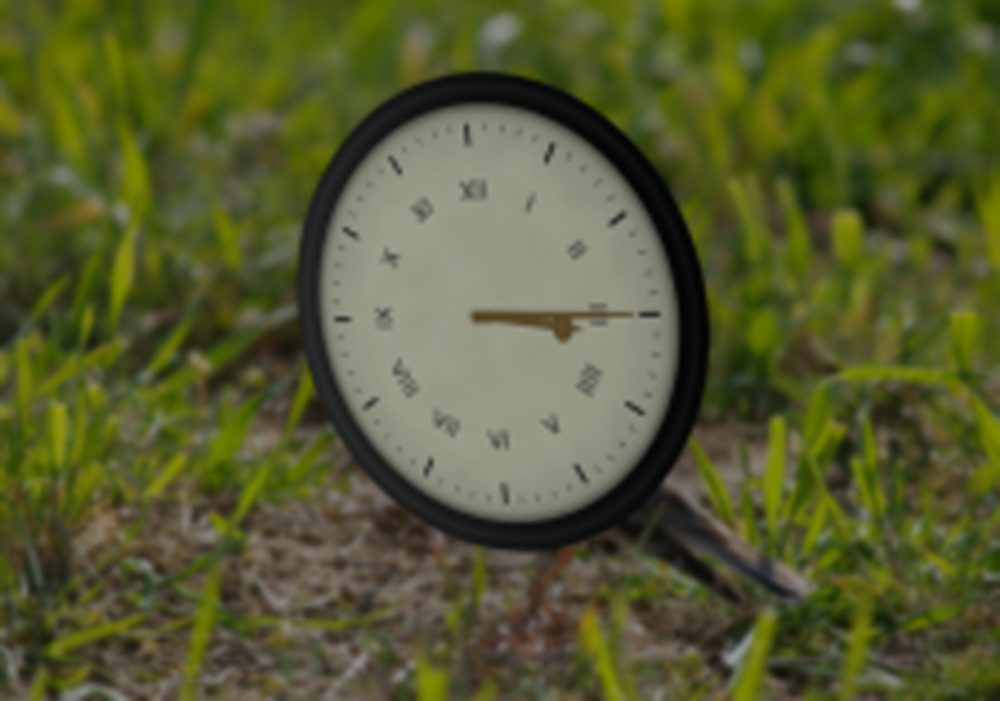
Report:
3h15
